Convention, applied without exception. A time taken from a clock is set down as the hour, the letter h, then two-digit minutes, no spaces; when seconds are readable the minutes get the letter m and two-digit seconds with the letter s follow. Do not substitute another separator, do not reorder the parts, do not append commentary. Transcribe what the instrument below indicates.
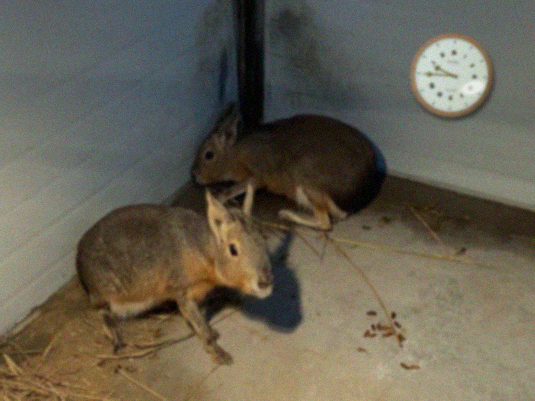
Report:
9h45
